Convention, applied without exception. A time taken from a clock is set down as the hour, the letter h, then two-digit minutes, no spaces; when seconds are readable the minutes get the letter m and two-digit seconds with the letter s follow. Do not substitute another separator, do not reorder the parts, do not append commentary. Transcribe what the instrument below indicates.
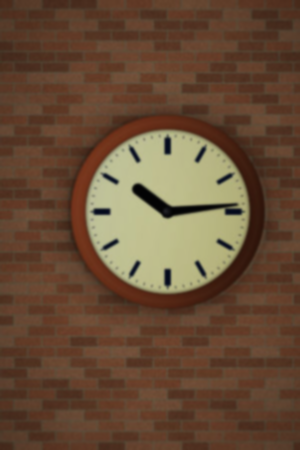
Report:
10h14
